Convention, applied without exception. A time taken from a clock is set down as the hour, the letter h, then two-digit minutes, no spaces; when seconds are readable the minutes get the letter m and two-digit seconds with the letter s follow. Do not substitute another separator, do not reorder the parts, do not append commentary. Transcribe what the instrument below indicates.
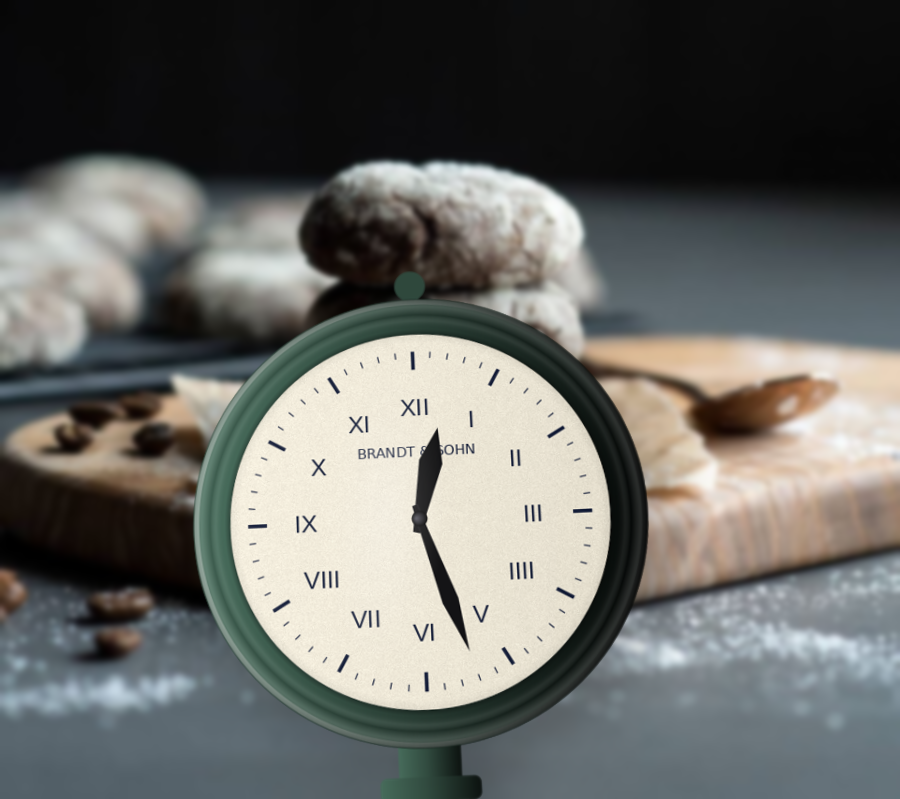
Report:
12h27
